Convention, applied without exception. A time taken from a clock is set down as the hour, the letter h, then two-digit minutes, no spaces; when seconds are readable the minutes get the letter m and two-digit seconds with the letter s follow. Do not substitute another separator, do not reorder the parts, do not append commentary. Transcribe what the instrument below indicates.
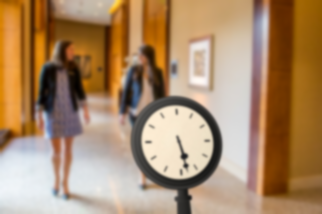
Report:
5h28
